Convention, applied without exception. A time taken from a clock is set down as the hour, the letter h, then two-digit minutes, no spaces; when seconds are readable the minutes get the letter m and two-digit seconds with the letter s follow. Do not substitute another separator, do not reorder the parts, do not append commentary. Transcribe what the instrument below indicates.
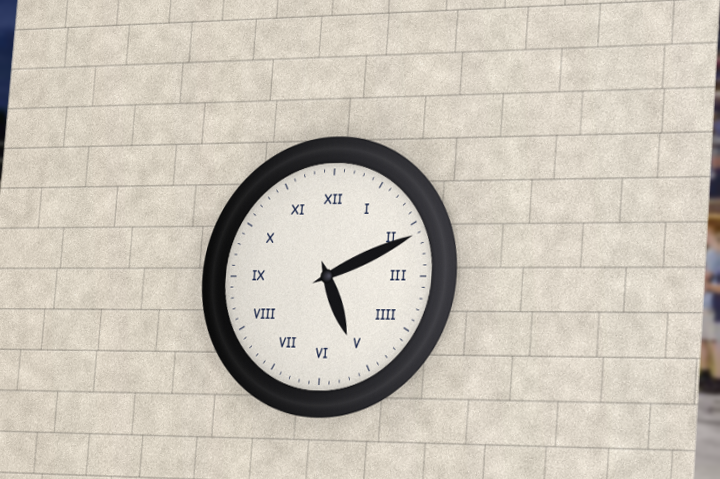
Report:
5h11
